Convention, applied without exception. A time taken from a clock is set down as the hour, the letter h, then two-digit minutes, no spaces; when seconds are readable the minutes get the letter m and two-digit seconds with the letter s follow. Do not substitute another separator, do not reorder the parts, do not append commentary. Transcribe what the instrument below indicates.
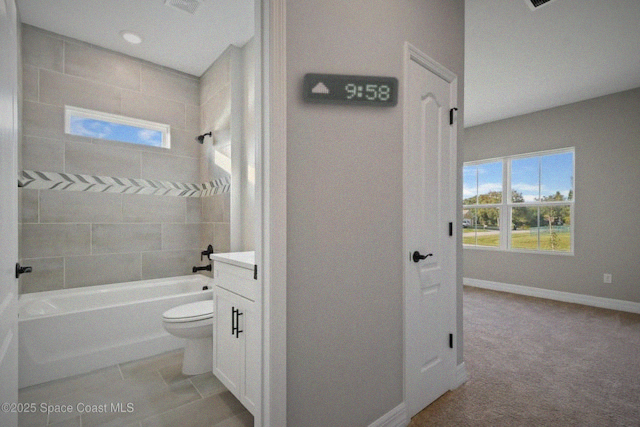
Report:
9h58
